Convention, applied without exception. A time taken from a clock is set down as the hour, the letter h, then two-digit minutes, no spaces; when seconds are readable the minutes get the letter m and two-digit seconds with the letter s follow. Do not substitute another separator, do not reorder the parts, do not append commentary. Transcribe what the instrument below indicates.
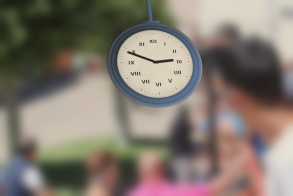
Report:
2h49
